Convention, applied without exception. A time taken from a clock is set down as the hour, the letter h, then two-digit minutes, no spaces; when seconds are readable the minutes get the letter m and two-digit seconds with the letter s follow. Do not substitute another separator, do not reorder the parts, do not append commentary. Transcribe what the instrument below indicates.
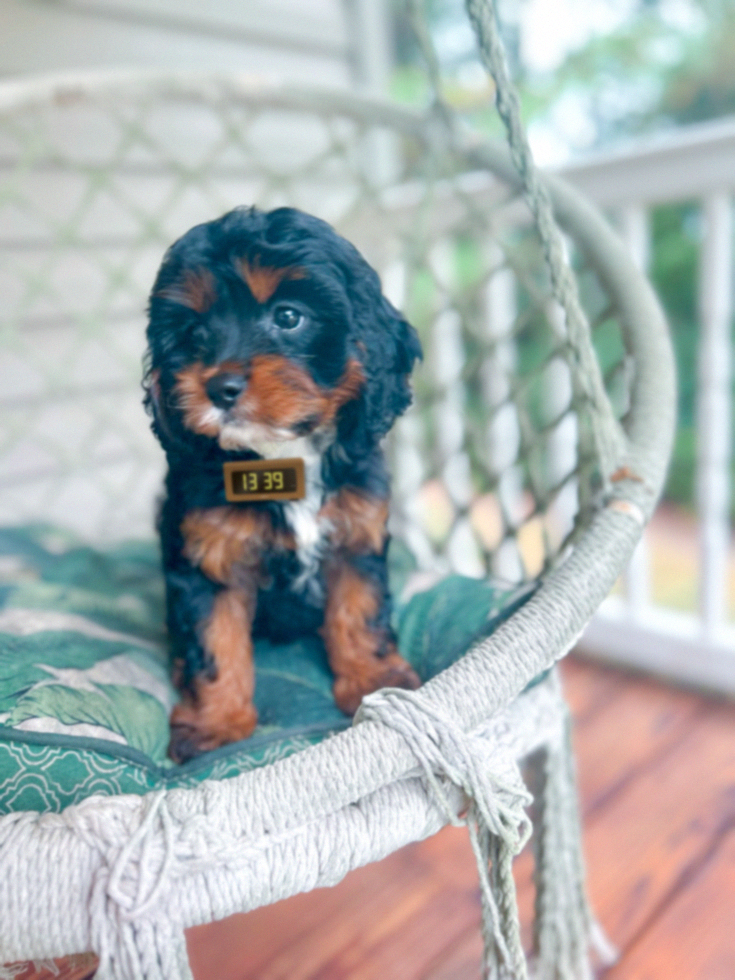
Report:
13h39
